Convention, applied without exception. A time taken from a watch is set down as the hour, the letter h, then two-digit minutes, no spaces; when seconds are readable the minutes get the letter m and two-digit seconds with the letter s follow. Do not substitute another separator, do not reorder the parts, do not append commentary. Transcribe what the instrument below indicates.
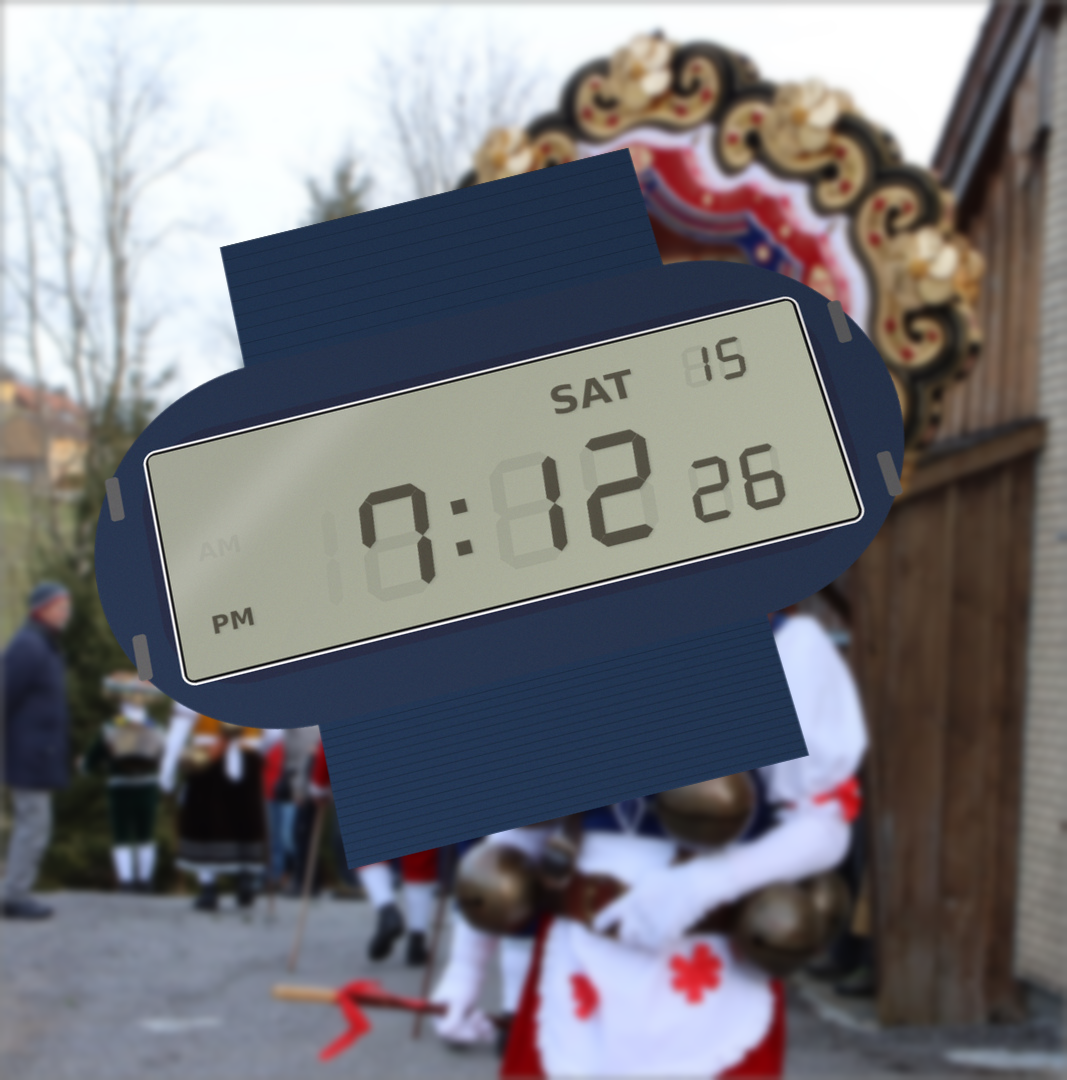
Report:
7h12m26s
